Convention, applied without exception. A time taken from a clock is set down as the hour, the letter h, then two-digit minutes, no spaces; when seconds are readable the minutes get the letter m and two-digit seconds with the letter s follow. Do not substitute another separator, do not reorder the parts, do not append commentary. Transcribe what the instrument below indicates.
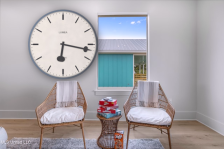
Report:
6h17
